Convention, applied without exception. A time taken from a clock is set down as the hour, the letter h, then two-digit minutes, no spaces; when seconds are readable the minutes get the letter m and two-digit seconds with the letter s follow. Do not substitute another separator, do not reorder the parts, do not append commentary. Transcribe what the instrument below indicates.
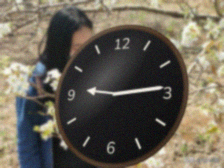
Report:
9h14
